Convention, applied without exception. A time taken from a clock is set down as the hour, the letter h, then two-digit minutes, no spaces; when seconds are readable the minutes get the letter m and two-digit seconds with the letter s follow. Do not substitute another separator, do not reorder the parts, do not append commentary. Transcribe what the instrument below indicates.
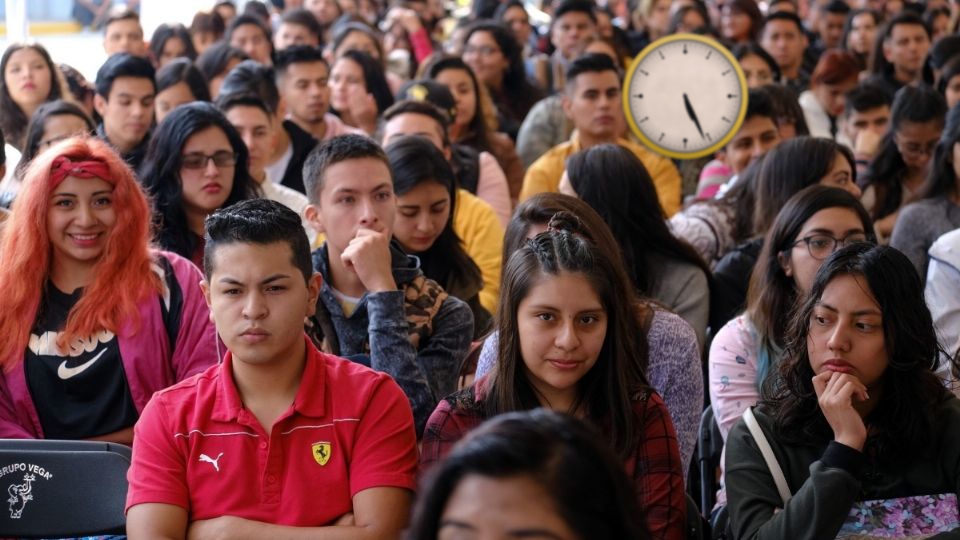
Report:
5h26
